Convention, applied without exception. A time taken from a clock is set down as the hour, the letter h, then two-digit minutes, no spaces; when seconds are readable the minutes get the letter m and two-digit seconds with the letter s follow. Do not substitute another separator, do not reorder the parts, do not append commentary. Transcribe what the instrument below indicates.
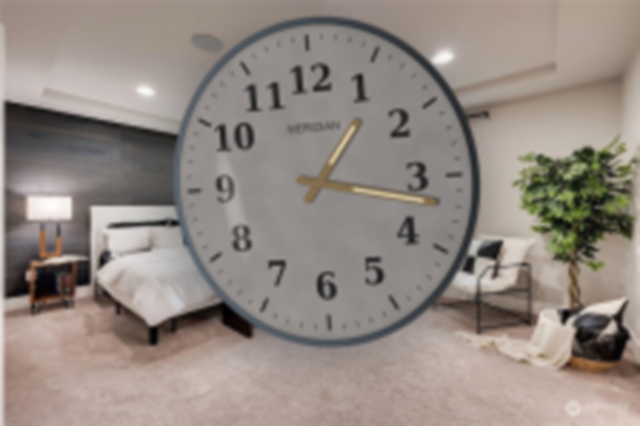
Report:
1h17
